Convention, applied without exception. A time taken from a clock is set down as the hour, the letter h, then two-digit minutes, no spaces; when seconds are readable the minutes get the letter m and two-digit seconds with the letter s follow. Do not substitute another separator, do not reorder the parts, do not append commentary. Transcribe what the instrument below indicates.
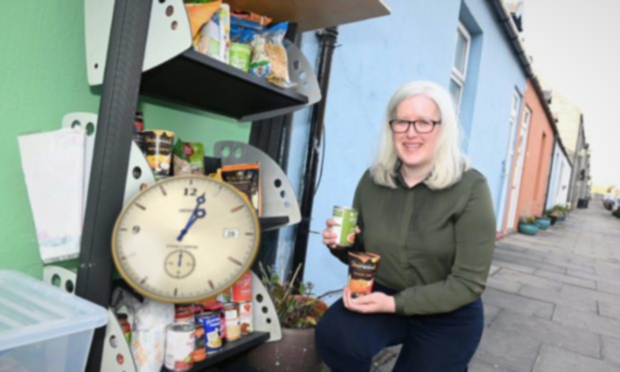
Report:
1h03
